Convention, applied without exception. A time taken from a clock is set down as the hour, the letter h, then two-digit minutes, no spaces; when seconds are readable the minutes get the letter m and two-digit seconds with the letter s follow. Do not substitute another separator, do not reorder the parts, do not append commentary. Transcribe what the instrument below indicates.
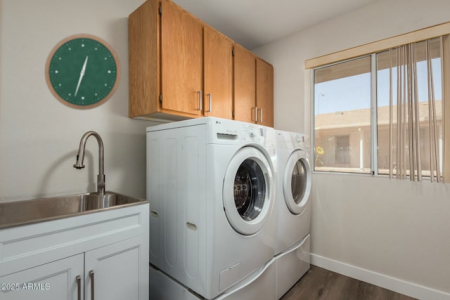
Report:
12h33
